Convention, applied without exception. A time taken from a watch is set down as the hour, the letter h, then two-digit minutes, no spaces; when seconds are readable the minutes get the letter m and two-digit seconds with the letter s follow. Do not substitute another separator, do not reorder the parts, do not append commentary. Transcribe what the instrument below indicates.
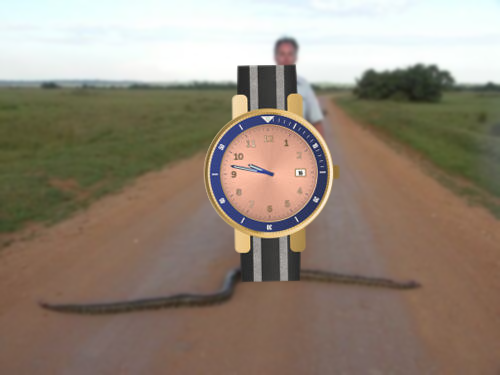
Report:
9h47
